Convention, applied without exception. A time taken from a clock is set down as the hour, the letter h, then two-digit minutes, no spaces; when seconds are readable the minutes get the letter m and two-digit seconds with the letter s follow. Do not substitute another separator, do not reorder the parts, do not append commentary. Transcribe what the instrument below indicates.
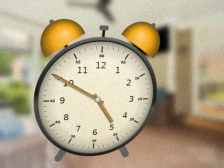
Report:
4h50
